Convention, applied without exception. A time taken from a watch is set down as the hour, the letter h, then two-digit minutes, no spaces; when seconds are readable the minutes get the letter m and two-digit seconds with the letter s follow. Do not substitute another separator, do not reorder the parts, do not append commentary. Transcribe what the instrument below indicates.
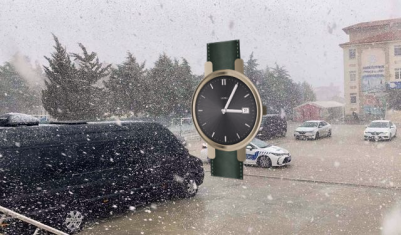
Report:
3h05
